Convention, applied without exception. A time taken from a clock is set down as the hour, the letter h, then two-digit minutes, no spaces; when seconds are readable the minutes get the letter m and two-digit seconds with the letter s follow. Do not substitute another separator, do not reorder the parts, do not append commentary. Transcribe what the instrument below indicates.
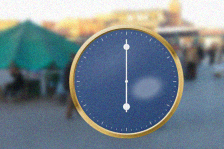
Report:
6h00
